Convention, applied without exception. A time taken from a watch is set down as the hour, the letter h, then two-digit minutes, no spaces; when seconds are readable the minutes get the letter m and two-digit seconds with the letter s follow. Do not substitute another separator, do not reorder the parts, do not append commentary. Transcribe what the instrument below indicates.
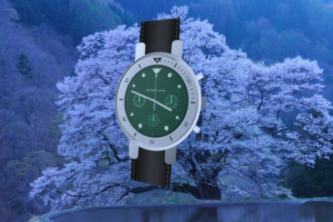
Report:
3h48
